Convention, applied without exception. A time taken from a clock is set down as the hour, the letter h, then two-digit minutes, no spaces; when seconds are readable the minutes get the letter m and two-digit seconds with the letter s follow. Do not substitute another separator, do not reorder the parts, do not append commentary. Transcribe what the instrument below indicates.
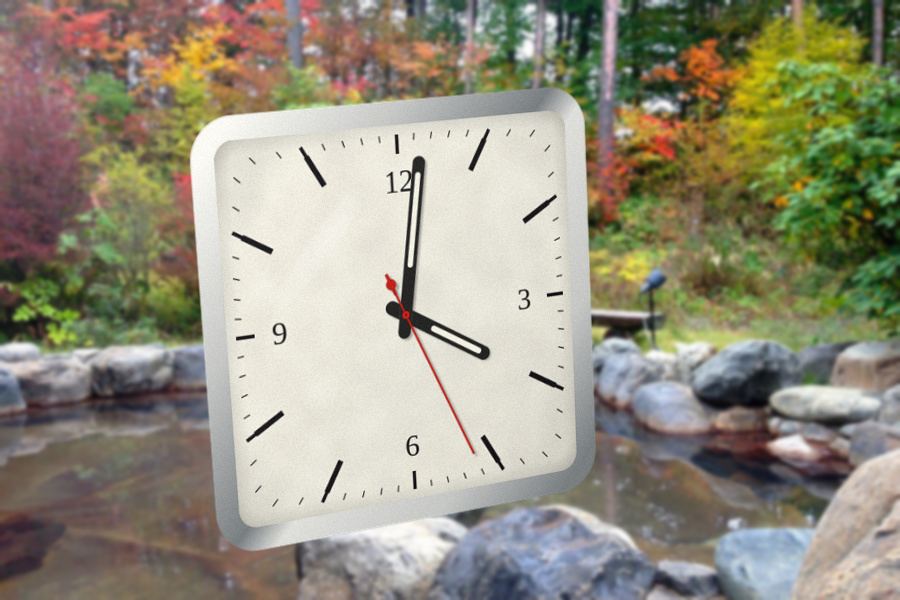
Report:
4h01m26s
